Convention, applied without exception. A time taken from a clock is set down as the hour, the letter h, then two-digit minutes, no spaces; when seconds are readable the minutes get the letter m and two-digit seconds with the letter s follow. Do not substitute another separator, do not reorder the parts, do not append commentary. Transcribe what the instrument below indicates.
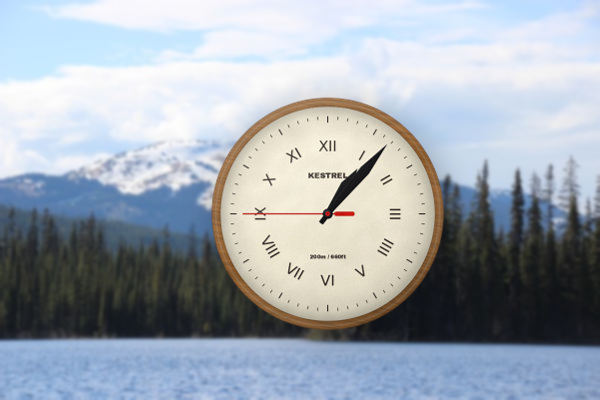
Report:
1h06m45s
